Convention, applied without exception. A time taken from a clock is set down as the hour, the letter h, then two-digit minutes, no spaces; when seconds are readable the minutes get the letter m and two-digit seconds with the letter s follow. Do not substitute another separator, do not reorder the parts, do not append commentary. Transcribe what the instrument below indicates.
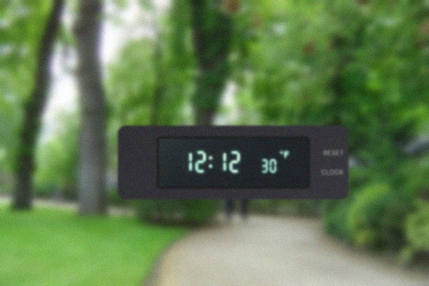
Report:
12h12
